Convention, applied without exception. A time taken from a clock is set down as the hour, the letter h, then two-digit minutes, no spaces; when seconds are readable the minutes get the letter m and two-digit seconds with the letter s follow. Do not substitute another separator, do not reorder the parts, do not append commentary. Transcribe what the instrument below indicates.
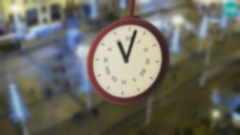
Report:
11h02
